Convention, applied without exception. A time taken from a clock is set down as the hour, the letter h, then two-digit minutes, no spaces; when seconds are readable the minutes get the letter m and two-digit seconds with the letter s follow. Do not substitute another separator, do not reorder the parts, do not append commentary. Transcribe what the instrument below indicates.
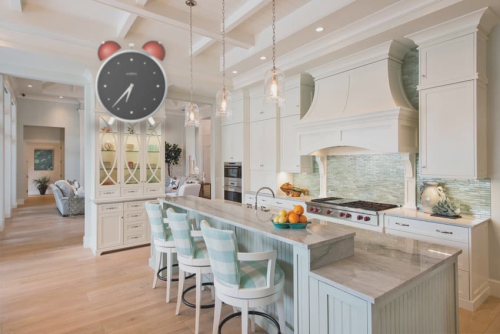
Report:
6h37
